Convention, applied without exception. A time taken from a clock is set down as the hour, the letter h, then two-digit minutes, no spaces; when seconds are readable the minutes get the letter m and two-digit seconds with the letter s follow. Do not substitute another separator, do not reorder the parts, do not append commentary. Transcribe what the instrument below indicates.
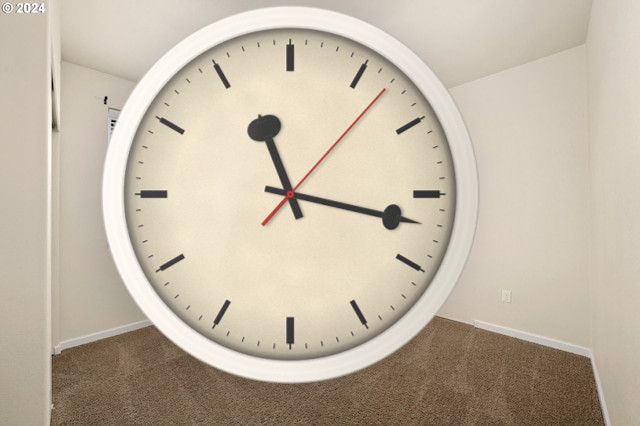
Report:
11h17m07s
